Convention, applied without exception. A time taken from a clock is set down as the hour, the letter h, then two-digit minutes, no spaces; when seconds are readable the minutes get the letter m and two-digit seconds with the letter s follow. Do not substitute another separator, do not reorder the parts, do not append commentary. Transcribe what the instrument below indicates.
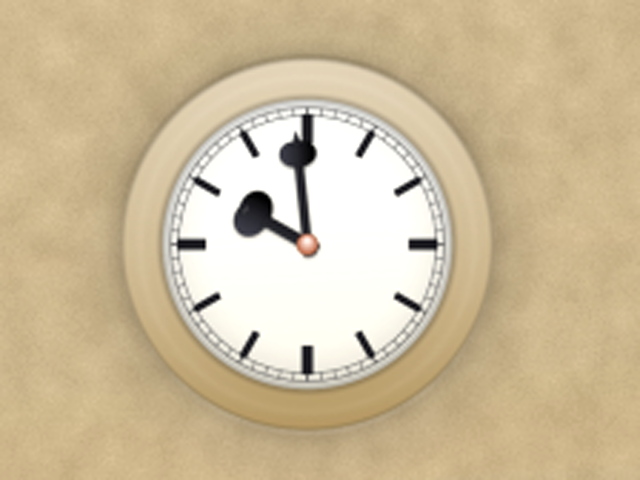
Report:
9h59
